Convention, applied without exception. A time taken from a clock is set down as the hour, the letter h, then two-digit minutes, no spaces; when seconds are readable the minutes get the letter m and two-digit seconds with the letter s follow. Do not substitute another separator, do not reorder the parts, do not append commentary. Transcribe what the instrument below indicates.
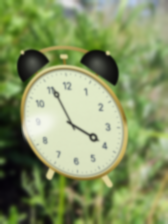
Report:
3h56
